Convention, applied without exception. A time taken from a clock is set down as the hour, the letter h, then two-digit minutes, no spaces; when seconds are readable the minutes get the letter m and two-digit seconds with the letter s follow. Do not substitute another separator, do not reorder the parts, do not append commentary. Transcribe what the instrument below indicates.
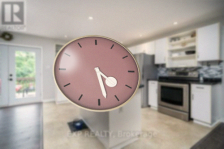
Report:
4h28
